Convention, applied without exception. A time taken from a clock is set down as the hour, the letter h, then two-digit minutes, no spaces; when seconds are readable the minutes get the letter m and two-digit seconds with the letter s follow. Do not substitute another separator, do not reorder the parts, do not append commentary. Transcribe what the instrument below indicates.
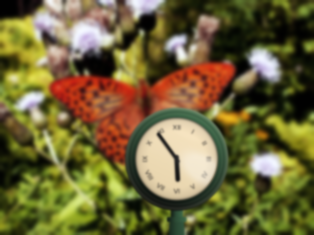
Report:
5h54
